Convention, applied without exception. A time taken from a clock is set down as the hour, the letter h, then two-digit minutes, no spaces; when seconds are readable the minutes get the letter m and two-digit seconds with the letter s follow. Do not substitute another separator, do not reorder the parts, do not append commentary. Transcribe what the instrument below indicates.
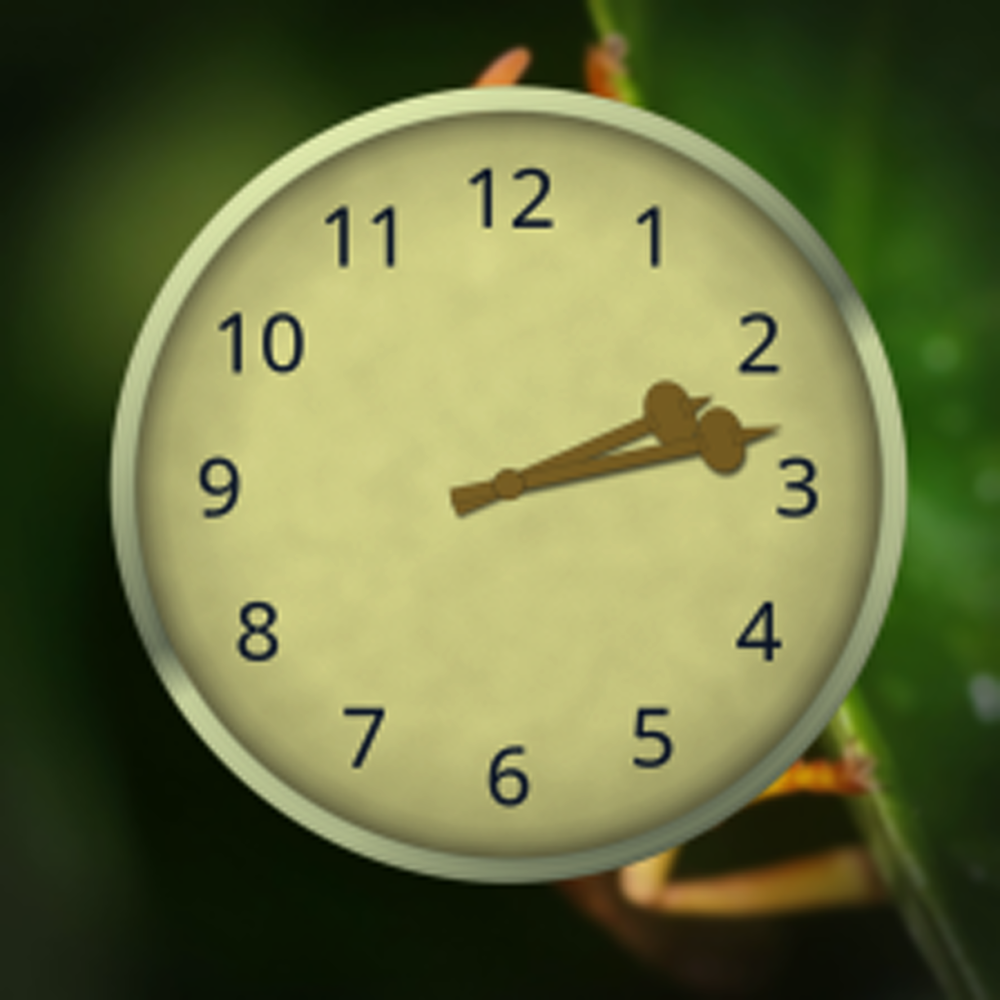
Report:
2h13
